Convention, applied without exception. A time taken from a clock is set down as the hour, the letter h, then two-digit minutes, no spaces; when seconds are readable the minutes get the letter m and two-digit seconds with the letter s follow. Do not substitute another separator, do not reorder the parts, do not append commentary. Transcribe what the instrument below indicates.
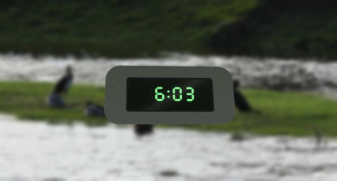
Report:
6h03
